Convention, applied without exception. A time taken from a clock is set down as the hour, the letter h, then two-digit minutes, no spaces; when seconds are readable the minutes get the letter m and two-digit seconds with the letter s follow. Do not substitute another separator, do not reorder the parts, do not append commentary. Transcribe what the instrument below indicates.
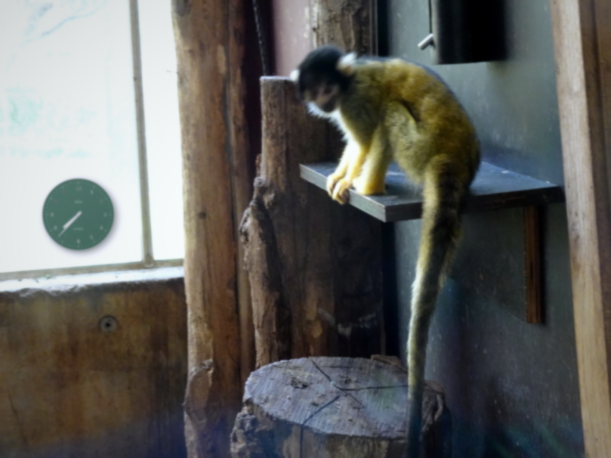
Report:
7h37
